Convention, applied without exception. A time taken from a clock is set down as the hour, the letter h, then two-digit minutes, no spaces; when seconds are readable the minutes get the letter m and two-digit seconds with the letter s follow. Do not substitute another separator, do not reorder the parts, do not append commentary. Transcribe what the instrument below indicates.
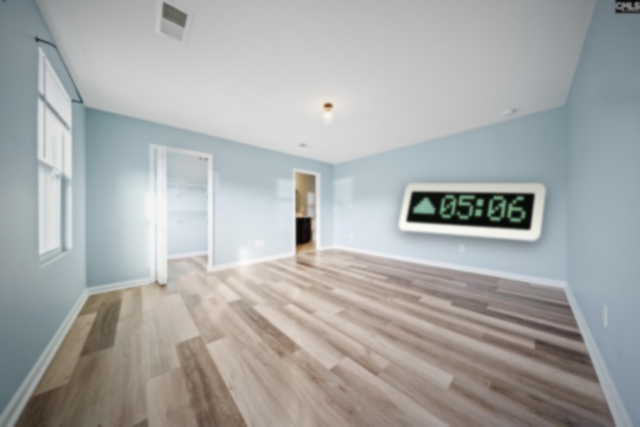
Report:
5h06
